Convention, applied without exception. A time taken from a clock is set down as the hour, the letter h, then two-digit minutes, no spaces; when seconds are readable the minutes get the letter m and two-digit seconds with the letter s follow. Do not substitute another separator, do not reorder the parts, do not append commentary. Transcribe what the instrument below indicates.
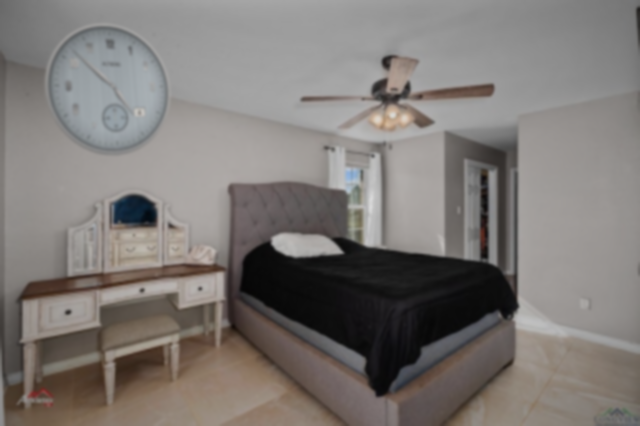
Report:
4h52
